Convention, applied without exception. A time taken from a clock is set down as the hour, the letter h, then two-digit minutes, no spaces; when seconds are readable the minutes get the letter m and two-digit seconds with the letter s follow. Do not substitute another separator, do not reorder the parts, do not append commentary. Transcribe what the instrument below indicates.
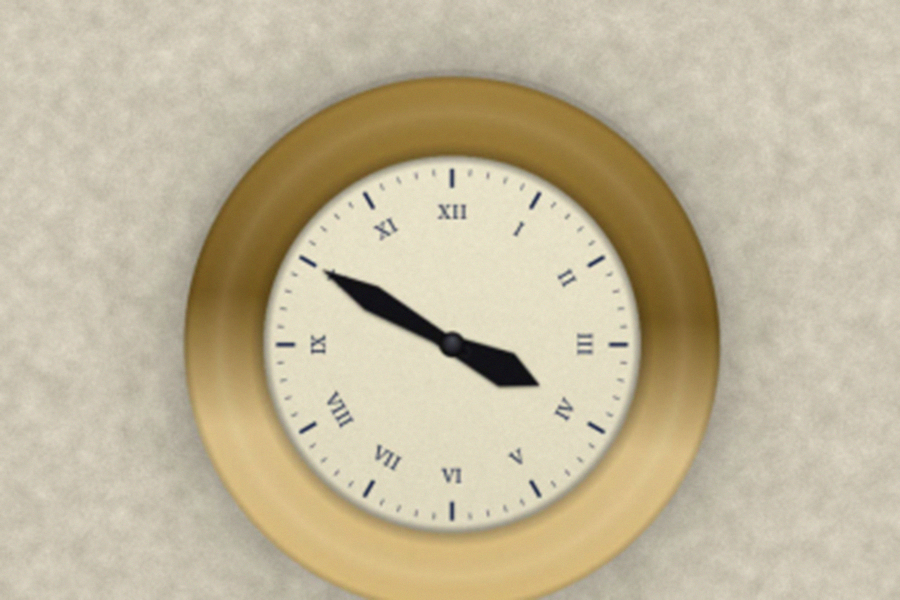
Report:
3h50
